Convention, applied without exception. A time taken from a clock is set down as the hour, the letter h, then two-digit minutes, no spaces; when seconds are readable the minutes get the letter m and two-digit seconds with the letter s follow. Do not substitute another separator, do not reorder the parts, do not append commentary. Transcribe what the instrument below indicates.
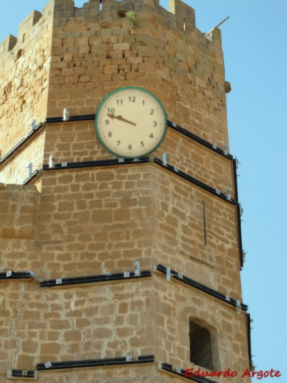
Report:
9h48
